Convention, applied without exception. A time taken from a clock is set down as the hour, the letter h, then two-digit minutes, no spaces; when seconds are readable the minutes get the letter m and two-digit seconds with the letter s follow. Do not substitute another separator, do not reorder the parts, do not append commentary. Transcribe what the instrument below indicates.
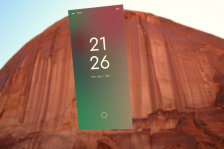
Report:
21h26
